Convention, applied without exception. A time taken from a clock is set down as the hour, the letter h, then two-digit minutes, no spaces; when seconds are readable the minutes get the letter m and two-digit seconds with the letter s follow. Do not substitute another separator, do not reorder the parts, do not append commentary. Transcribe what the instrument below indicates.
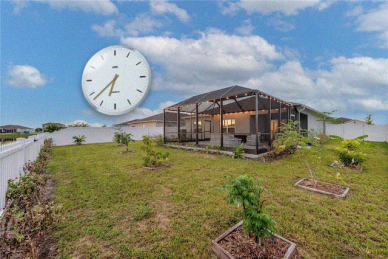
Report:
6h38
